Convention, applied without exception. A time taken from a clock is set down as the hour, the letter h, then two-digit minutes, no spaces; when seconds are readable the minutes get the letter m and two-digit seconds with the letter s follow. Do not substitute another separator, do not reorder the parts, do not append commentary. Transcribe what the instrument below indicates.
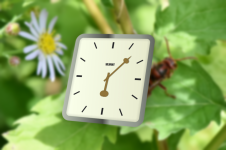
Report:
6h07
